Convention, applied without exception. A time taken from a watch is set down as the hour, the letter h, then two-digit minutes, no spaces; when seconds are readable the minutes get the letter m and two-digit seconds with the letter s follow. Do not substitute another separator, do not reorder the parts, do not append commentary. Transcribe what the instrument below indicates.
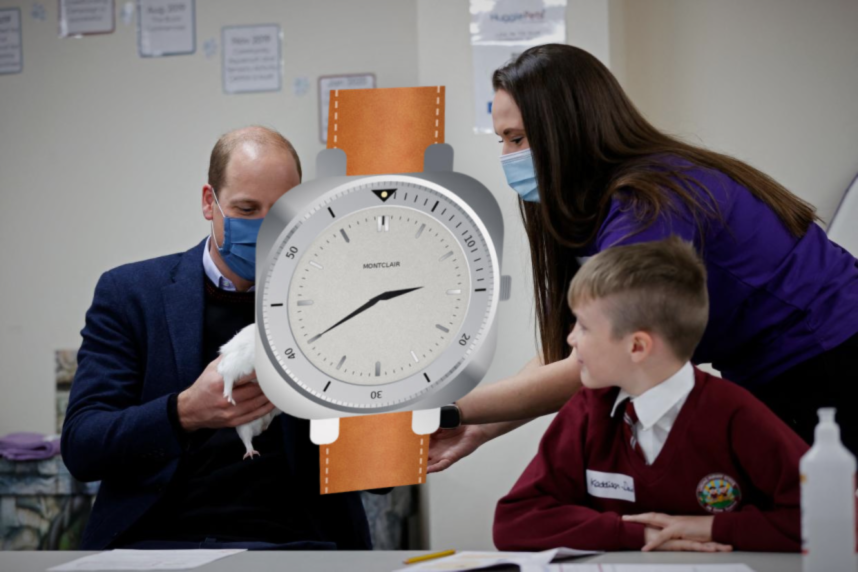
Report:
2h40
